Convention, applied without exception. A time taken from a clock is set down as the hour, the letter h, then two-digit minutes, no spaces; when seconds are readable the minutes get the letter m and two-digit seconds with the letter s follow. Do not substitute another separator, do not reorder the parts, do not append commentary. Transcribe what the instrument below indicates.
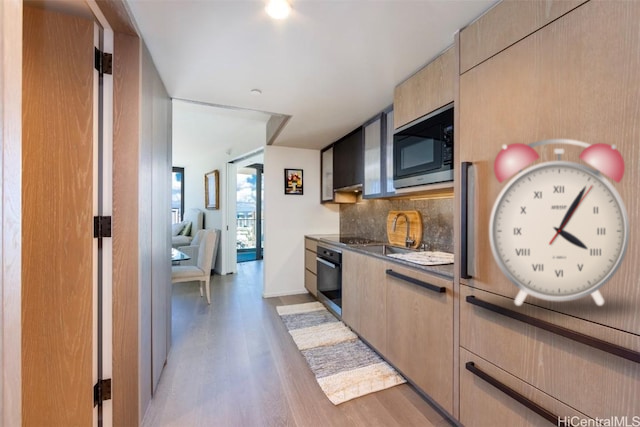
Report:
4h05m06s
